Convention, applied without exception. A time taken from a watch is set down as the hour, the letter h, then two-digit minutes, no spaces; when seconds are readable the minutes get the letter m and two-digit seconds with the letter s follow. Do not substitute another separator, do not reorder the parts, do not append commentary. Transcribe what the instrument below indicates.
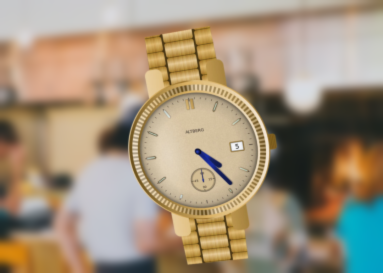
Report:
4h24
